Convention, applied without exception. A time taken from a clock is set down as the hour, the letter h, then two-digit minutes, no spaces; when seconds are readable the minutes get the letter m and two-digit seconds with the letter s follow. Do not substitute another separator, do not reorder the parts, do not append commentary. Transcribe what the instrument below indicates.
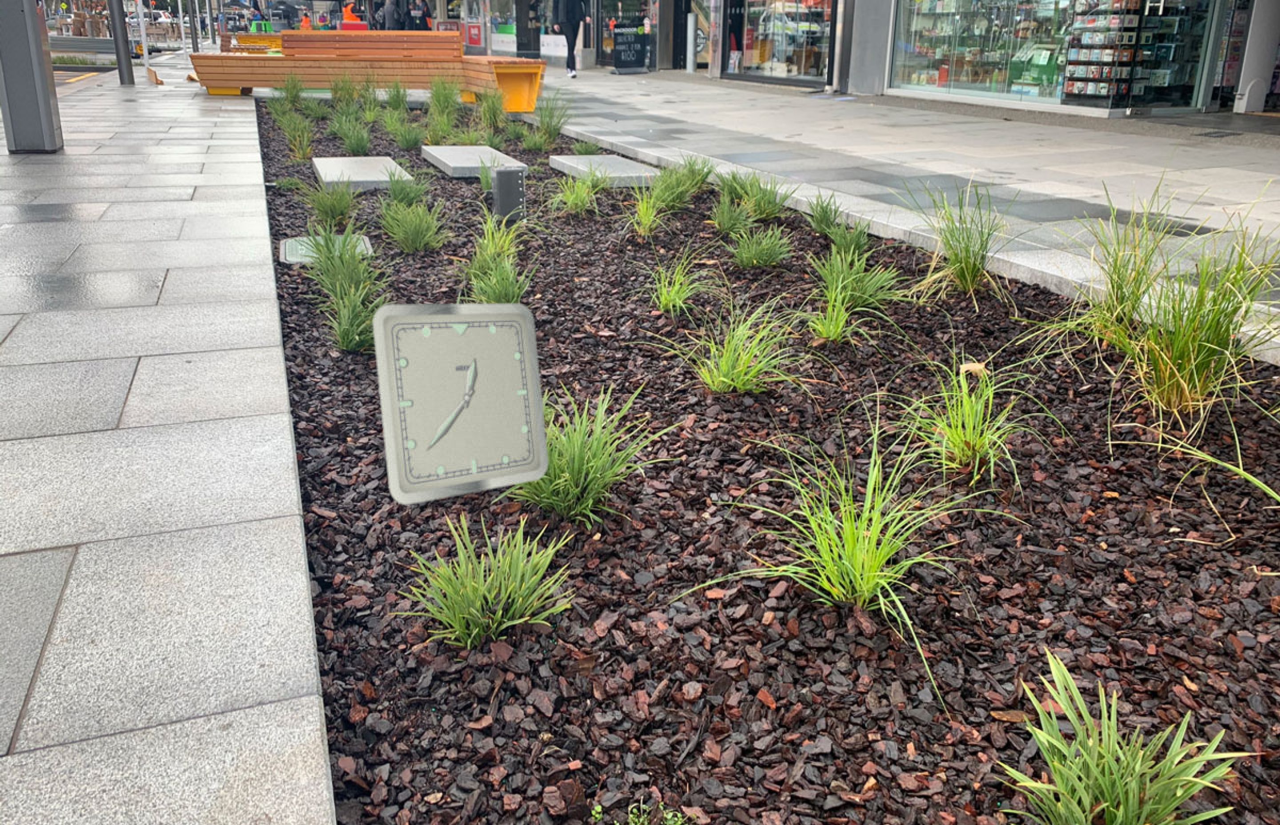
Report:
12h38
